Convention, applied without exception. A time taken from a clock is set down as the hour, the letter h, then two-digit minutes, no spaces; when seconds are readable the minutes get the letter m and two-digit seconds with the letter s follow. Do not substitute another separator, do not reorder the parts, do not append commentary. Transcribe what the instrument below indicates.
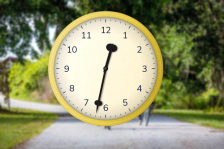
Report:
12h32
